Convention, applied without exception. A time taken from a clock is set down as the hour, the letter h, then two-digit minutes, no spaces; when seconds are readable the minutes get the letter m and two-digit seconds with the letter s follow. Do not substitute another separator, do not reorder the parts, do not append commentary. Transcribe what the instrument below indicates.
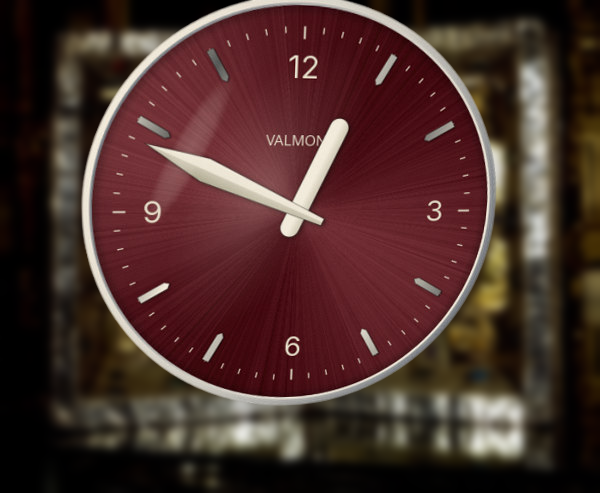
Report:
12h49
